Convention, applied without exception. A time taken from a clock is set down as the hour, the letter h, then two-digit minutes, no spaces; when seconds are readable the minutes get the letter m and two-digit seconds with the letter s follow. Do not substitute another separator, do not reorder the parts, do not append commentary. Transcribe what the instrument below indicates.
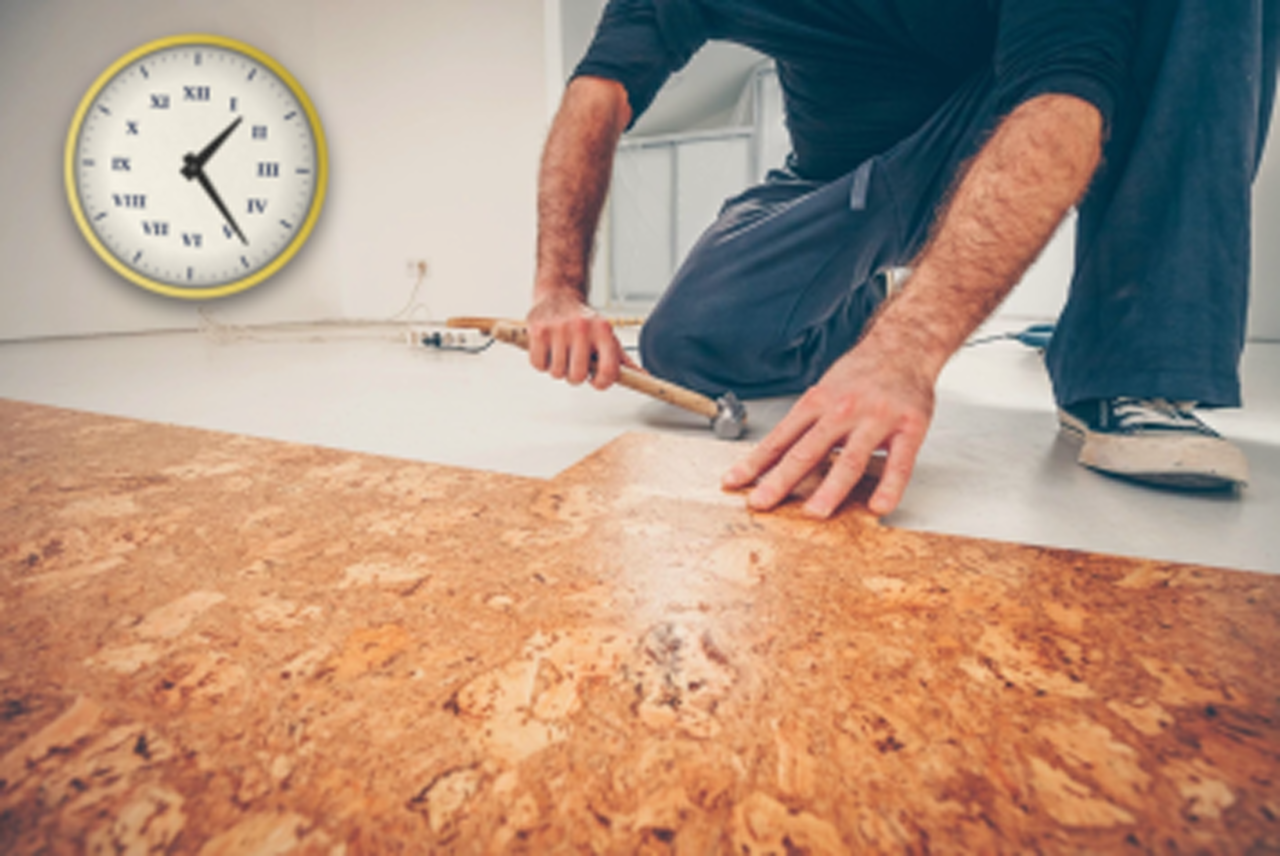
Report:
1h24
